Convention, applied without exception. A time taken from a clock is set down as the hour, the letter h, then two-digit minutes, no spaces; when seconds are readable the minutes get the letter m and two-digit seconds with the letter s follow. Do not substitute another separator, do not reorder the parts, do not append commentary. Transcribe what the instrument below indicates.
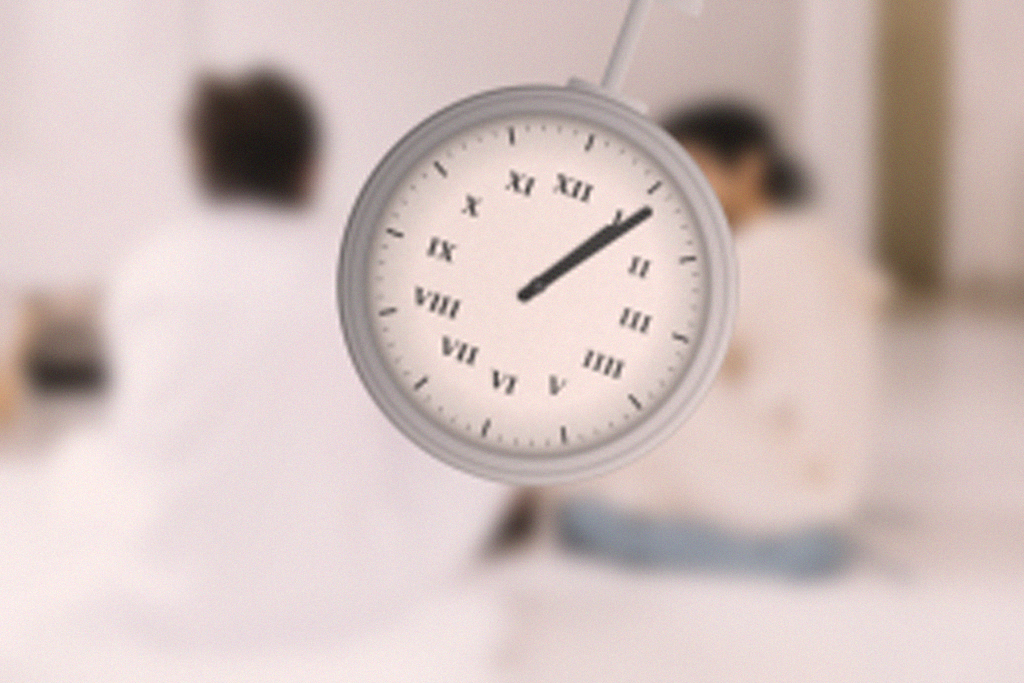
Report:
1h06
